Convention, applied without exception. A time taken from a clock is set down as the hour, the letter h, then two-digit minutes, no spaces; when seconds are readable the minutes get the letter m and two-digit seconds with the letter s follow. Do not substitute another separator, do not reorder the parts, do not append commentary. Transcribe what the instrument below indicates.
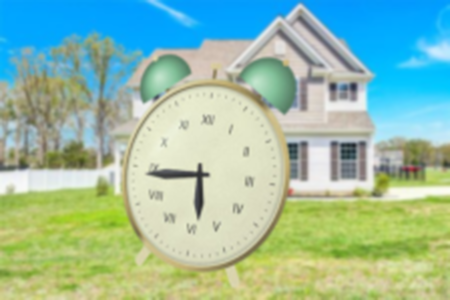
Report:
5h44
